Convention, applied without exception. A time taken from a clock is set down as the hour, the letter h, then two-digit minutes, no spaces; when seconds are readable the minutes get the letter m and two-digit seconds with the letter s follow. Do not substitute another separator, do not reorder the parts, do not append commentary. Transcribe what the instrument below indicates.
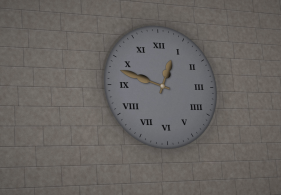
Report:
12h48
